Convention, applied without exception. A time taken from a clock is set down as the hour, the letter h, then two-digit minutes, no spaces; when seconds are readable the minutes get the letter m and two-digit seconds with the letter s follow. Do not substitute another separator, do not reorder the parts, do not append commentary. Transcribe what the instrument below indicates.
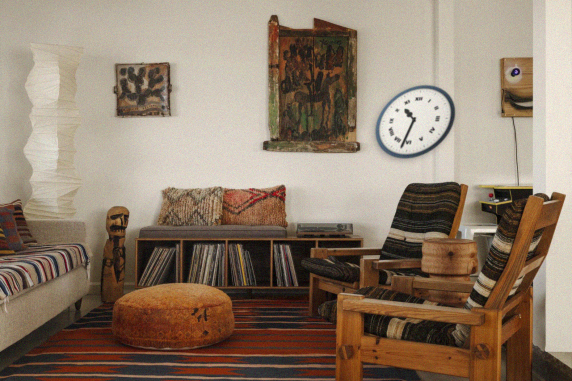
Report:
10h32
